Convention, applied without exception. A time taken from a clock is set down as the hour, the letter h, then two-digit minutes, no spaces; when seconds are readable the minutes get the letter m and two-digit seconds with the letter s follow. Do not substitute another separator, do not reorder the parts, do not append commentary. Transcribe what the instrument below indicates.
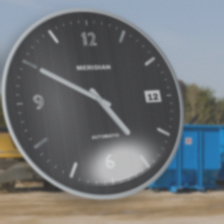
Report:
4h50
